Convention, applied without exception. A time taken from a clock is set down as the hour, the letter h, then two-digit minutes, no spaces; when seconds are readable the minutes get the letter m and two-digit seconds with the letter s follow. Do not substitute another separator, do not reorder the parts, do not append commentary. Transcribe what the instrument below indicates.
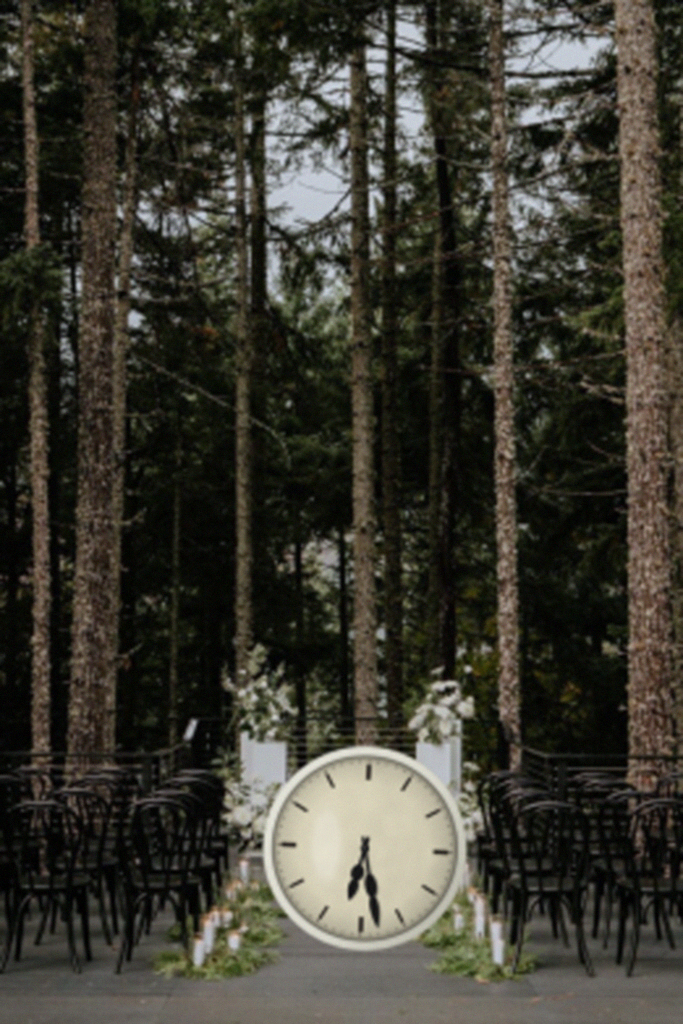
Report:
6h28
